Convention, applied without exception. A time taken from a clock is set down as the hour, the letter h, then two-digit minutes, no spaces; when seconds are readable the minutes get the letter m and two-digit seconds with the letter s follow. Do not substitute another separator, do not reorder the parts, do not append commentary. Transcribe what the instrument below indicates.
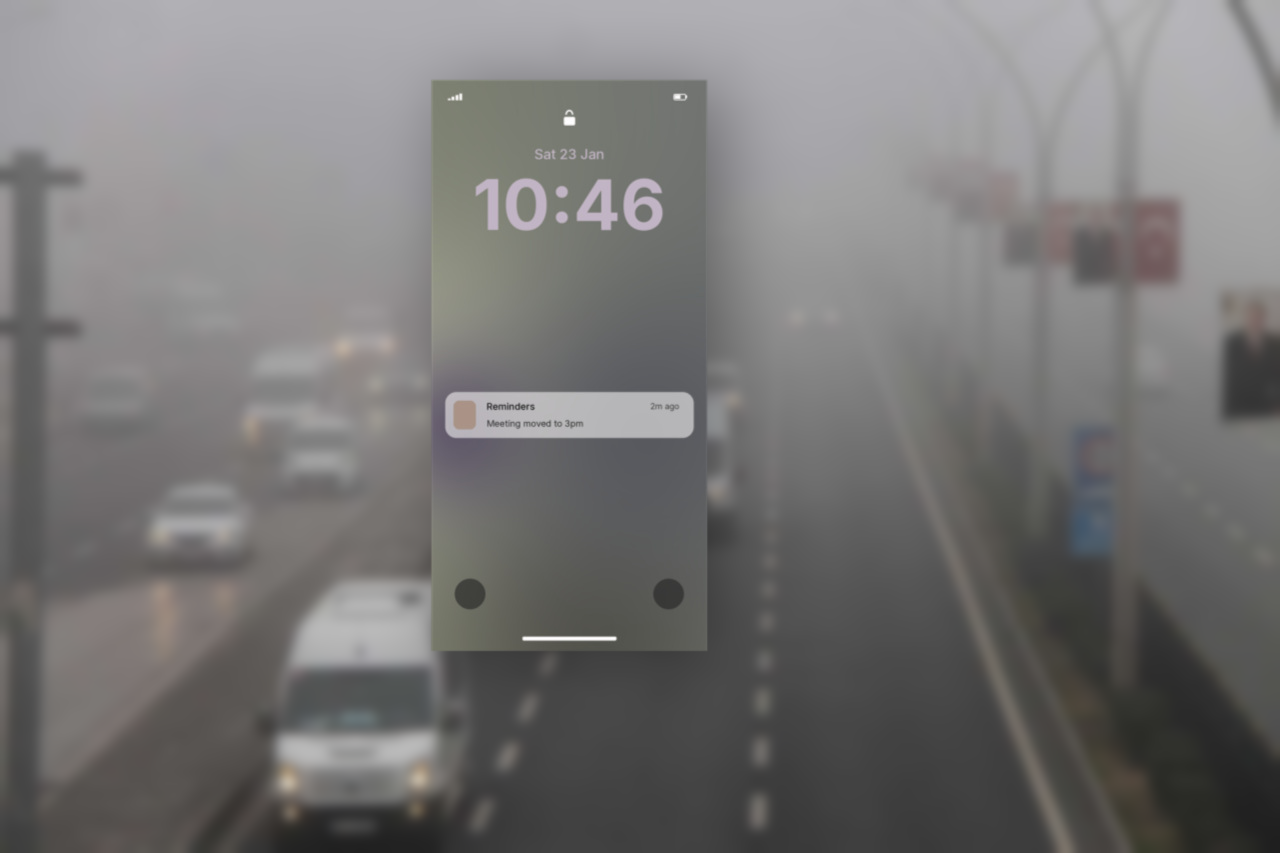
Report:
10h46
